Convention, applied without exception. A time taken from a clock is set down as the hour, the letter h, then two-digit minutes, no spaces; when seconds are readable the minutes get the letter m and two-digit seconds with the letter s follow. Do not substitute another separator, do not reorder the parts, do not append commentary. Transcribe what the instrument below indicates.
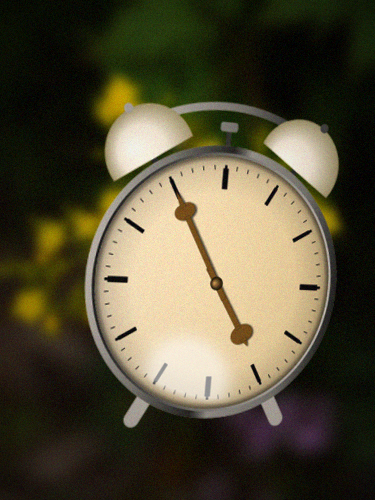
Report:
4h55
